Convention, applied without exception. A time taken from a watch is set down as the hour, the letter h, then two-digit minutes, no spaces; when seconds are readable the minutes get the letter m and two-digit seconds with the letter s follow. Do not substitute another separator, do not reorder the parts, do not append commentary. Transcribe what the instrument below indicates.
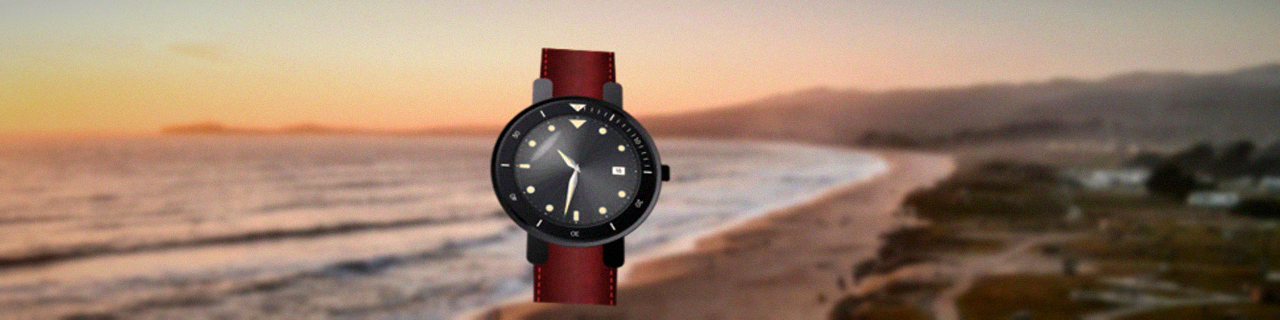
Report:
10h32
